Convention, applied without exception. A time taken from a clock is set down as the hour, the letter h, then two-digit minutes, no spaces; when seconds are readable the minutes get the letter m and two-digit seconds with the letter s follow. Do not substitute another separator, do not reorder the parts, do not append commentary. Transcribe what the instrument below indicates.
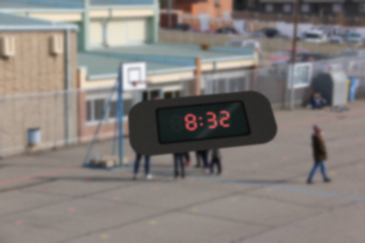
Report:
8h32
